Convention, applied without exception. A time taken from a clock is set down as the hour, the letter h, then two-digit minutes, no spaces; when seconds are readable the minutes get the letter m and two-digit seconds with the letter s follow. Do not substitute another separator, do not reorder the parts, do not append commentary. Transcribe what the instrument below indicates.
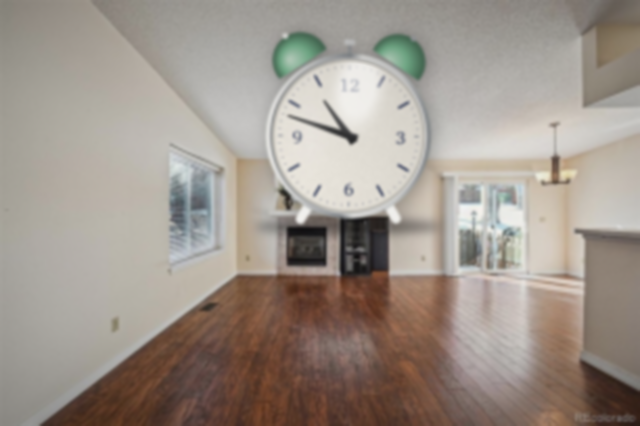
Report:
10h48
